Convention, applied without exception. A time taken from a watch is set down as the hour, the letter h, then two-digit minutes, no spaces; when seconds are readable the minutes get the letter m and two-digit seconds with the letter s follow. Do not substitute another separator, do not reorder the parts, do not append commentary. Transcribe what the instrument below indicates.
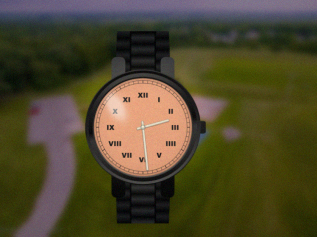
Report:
2h29
